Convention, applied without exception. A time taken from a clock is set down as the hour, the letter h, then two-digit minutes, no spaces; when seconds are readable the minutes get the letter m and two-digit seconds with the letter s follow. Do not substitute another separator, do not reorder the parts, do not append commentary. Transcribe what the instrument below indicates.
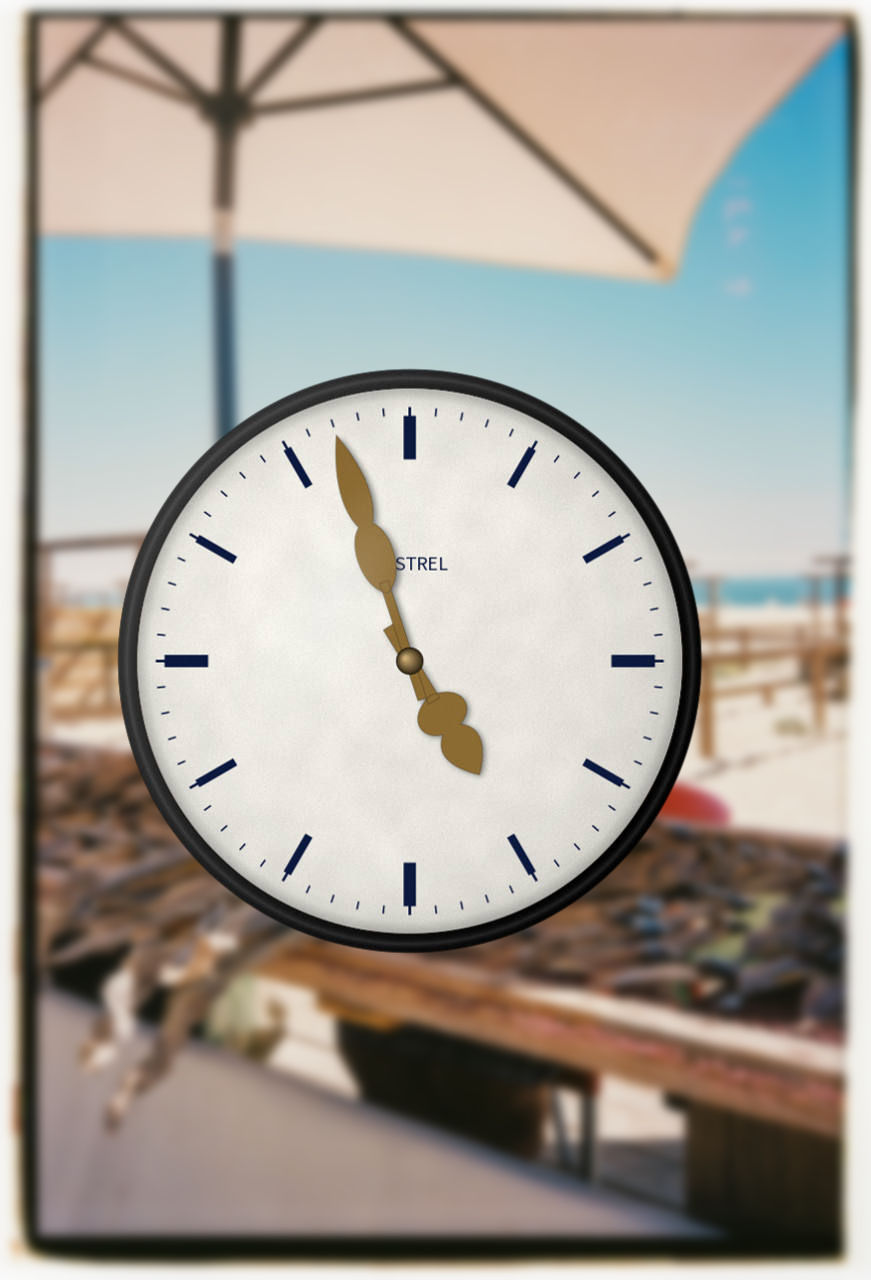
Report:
4h57
